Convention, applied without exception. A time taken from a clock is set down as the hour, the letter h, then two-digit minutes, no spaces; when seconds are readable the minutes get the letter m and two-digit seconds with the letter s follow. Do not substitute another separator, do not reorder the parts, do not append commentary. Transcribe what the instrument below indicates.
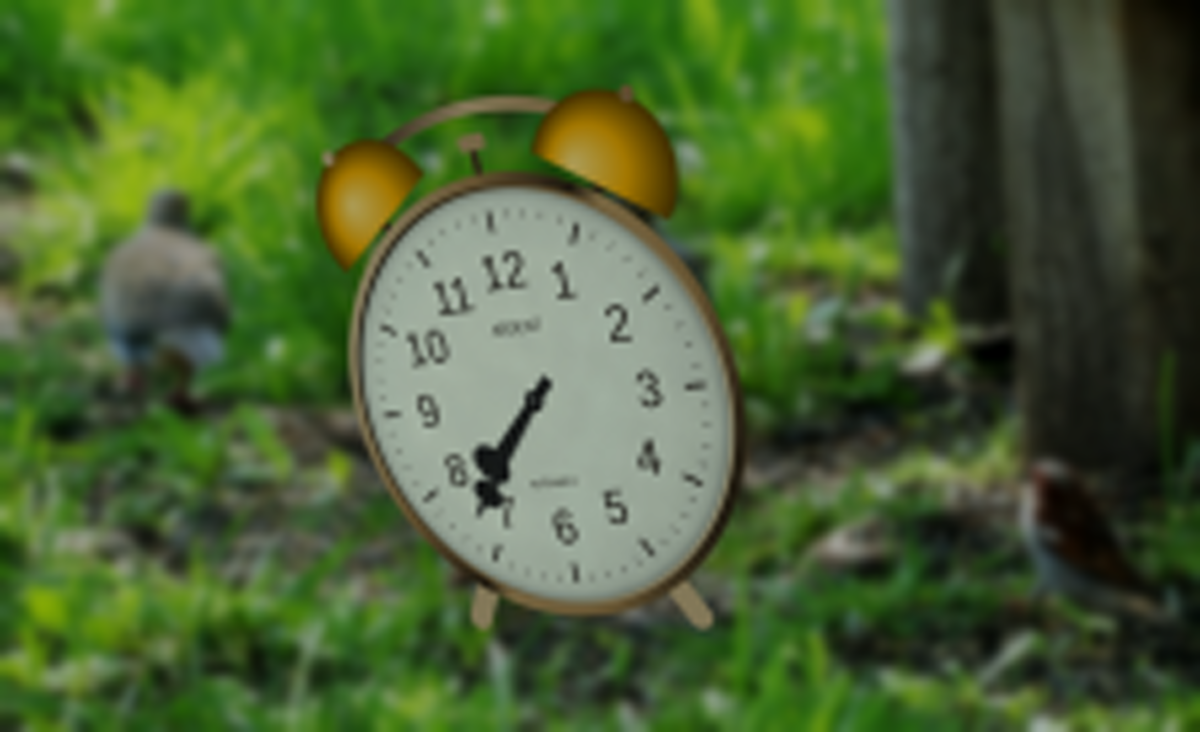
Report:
7h37
